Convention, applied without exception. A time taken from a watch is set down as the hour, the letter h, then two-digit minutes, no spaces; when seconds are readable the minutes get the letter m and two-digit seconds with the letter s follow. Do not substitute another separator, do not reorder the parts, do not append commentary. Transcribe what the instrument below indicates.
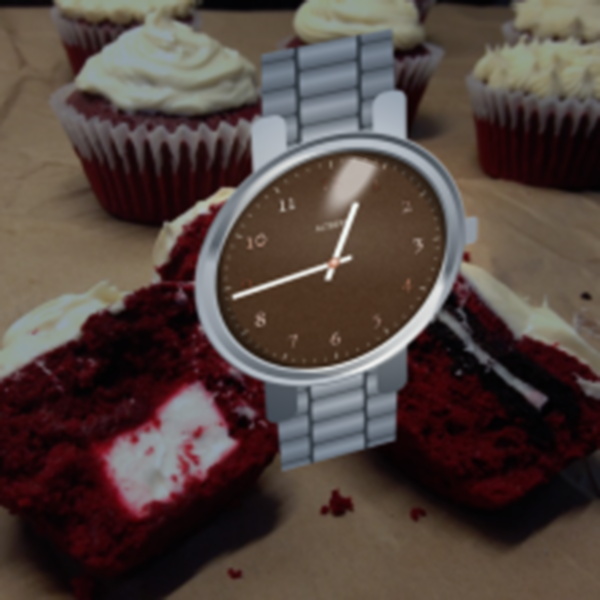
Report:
12h44
